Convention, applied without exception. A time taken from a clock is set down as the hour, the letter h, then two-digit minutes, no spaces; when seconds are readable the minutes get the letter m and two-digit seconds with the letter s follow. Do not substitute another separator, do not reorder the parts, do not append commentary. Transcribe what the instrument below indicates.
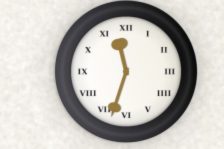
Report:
11h33
